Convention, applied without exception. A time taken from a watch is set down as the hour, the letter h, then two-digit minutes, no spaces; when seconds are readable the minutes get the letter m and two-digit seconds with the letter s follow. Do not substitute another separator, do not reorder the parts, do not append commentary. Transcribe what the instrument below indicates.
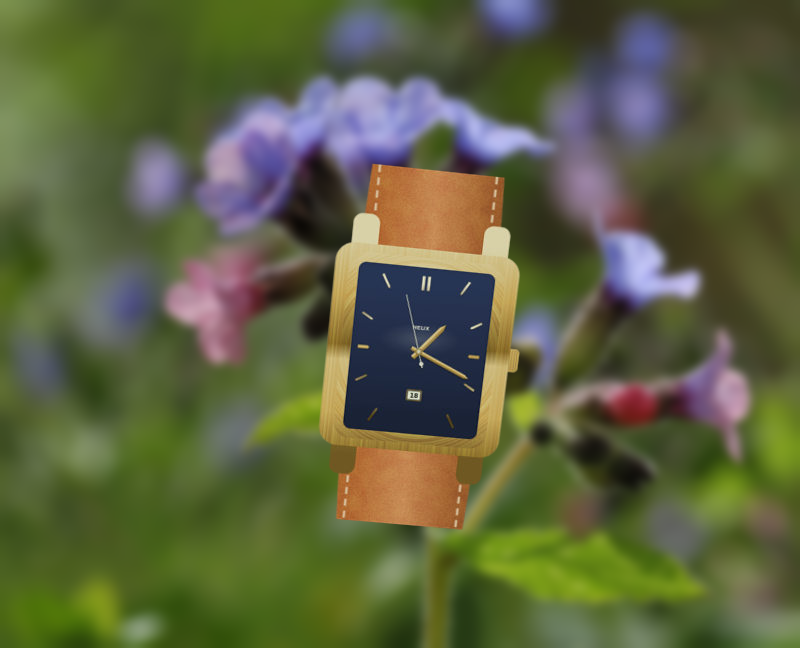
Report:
1h18m57s
